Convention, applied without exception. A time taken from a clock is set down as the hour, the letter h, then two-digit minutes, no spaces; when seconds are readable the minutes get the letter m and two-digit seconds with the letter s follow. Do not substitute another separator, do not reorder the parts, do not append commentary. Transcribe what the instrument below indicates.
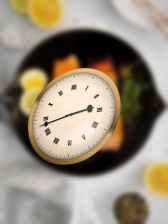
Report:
2h43
